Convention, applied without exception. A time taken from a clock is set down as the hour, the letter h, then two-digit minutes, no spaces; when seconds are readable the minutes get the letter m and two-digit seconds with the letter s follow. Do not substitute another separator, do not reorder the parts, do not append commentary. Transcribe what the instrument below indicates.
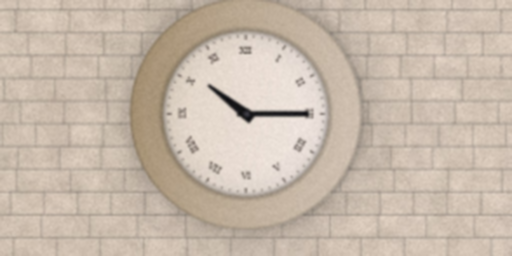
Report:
10h15
